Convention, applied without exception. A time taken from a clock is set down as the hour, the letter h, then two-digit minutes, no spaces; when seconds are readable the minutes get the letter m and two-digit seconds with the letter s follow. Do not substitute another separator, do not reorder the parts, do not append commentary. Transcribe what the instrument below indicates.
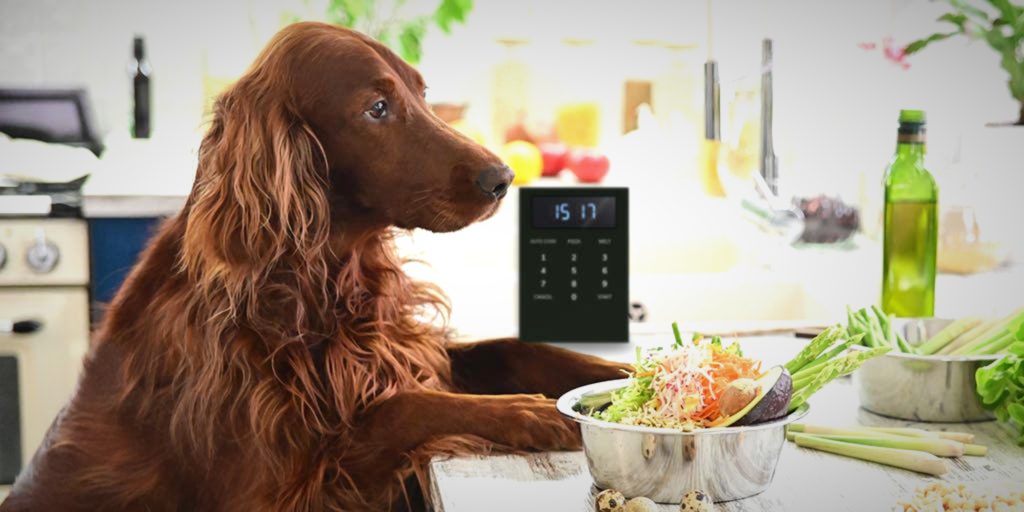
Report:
15h17
